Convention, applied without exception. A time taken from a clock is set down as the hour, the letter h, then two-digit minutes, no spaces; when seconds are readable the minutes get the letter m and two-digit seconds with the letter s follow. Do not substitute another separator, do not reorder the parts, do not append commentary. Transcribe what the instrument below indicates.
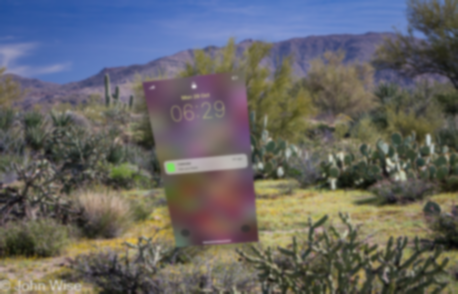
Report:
6h29
